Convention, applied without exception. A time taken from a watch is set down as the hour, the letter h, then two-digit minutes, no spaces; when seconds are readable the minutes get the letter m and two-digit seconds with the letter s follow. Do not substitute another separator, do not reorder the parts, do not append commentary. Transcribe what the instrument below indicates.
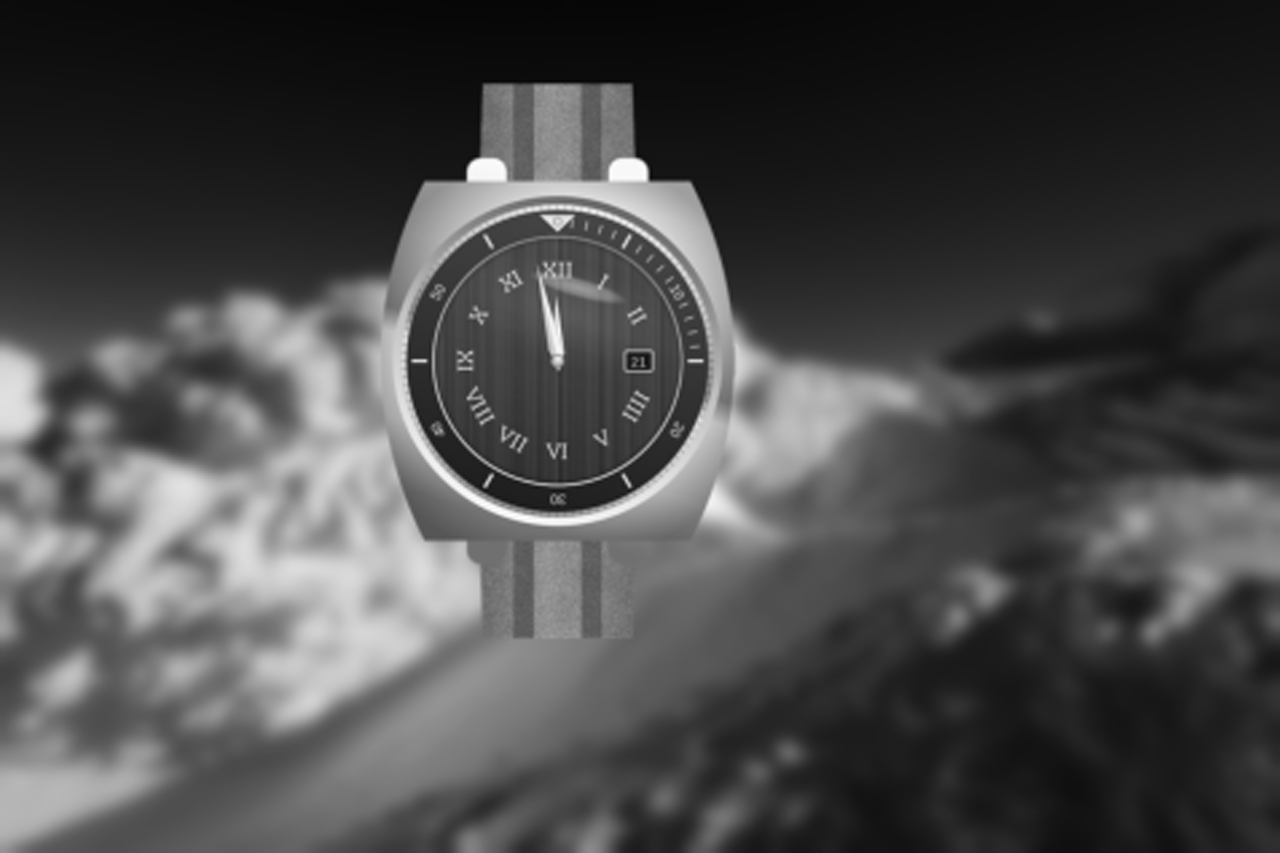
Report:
11h58
